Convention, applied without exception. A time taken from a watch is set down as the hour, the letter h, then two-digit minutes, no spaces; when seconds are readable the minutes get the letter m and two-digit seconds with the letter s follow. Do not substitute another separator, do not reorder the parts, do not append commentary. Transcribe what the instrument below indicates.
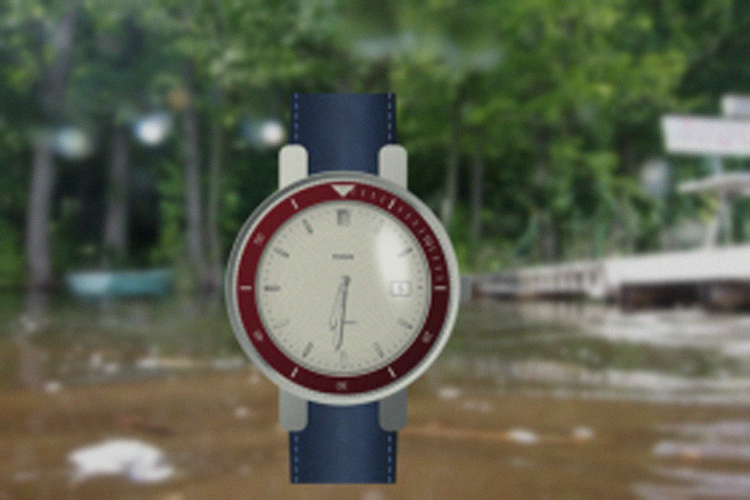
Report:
6h31
